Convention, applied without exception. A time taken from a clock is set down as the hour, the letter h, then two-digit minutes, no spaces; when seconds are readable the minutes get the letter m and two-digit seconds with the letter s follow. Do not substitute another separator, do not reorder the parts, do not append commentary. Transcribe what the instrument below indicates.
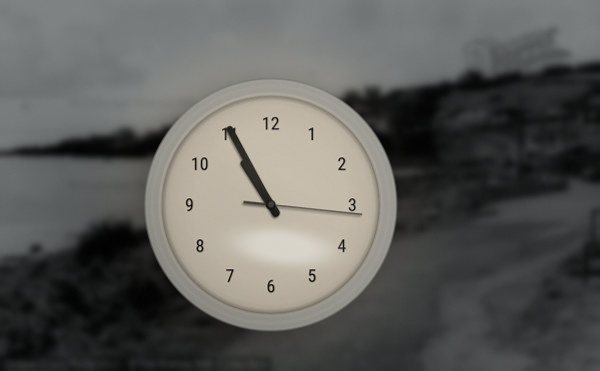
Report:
10h55m16s
